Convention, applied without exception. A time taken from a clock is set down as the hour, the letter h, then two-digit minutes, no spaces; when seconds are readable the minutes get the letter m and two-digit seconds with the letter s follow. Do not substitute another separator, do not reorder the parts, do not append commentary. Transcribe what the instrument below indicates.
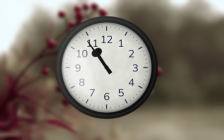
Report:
10h54
